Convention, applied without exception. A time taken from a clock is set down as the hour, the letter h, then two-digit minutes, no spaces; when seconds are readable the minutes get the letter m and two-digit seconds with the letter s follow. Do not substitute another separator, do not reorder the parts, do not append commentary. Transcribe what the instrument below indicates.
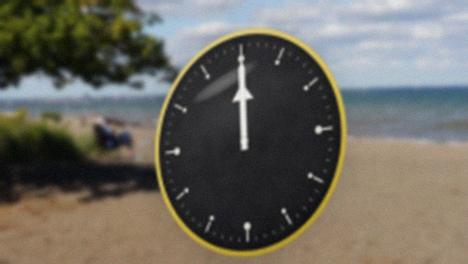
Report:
12h00
